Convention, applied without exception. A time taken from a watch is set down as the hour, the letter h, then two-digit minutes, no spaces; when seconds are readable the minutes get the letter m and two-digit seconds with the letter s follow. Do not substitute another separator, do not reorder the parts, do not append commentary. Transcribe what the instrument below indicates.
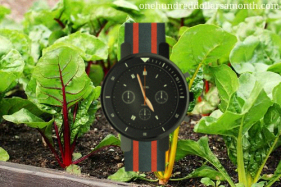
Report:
4h57
